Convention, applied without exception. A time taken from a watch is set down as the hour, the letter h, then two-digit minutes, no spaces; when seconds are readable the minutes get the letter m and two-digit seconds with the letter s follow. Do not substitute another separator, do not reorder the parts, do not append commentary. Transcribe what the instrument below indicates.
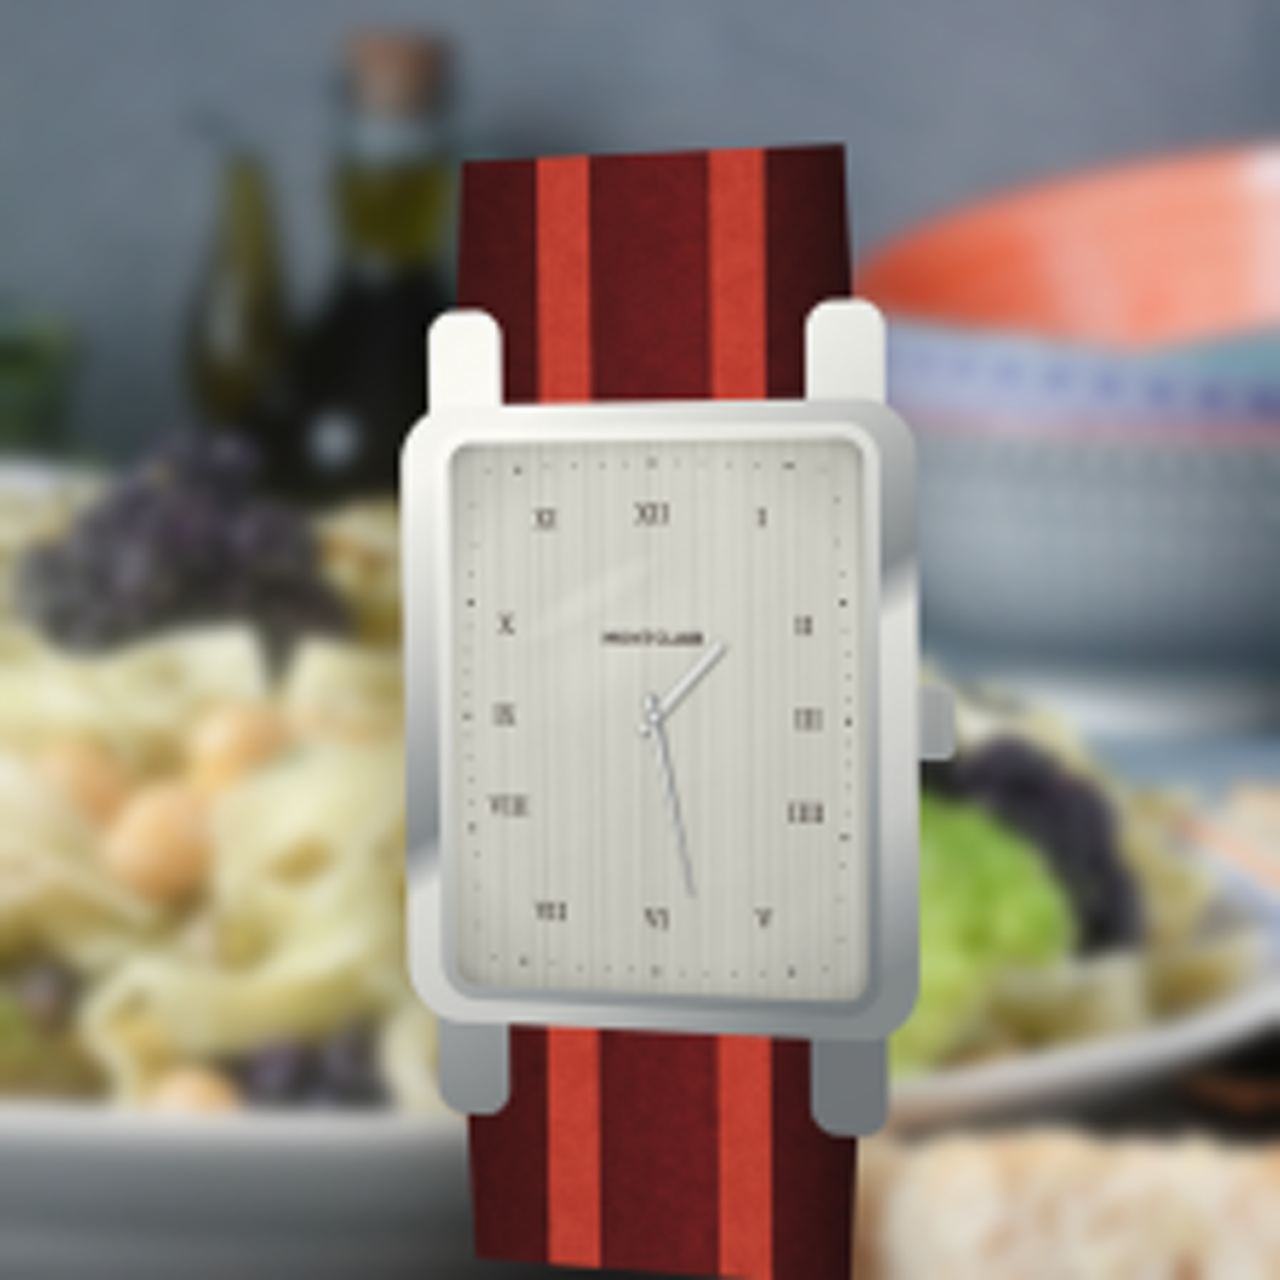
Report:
1h28
